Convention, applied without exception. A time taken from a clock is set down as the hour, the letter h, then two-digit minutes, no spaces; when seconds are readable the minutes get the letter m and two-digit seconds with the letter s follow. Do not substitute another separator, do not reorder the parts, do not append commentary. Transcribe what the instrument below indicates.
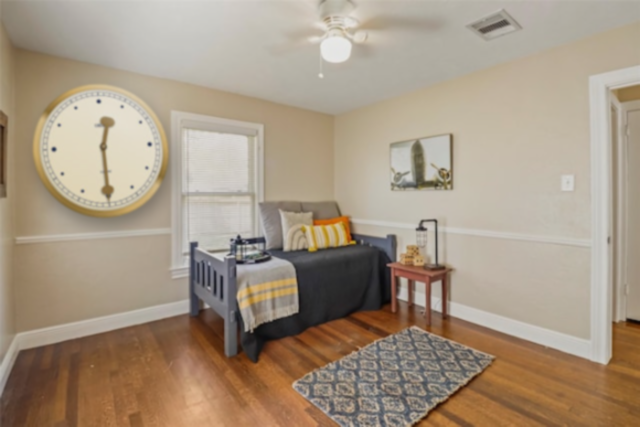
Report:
12h30
